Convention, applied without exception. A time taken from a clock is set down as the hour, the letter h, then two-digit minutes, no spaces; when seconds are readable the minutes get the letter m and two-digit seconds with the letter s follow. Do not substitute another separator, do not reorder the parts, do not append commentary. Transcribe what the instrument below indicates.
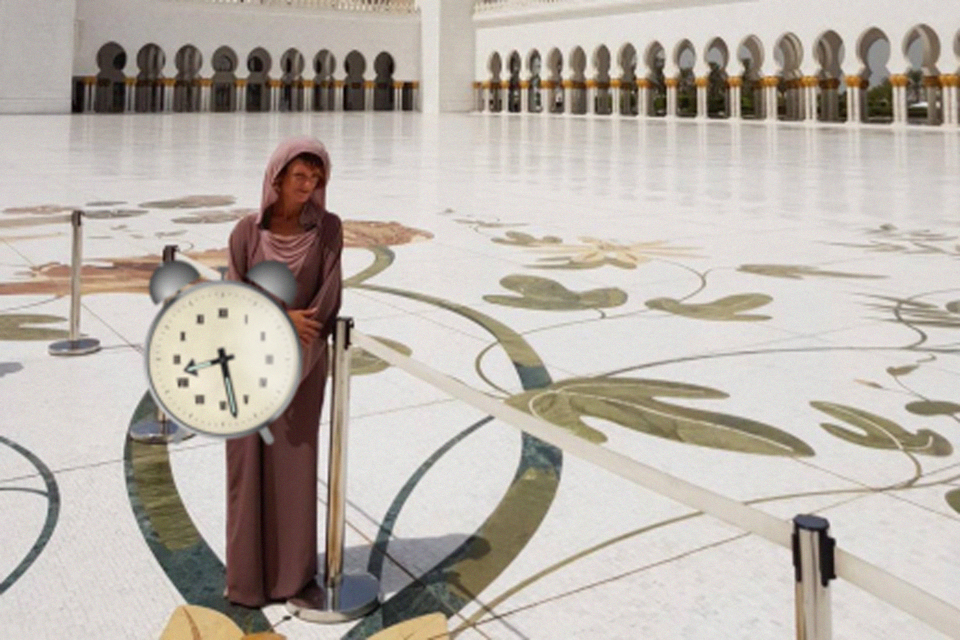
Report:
8h28
